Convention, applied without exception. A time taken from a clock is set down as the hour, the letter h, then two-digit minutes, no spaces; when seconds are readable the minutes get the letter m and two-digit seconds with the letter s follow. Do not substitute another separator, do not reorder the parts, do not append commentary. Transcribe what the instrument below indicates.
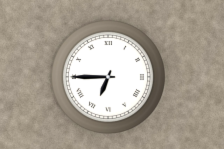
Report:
6h45
